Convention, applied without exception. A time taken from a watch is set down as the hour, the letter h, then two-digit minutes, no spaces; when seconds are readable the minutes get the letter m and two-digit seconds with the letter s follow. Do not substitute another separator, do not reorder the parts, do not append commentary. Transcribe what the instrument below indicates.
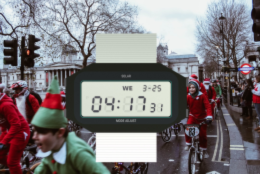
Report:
4h17m31s
